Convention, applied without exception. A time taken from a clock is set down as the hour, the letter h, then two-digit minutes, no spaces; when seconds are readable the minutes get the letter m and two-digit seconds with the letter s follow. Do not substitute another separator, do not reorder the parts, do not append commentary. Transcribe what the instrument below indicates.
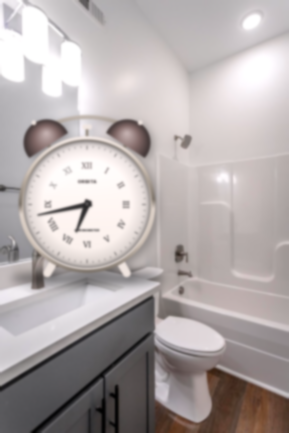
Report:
6h43
